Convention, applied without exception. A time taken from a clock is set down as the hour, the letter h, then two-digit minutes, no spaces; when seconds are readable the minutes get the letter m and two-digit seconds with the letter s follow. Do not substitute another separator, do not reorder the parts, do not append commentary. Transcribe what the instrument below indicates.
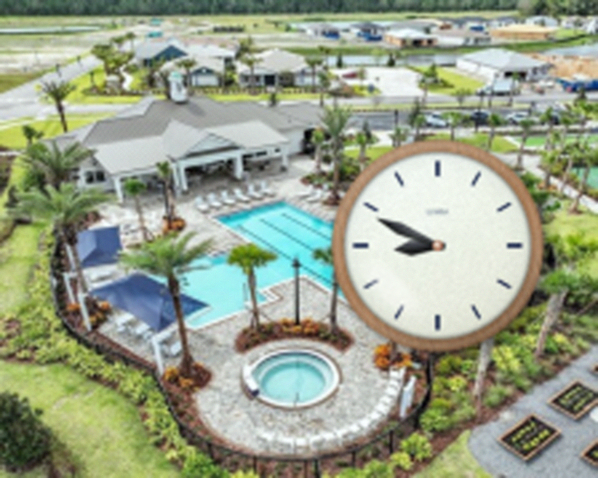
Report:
8h49
